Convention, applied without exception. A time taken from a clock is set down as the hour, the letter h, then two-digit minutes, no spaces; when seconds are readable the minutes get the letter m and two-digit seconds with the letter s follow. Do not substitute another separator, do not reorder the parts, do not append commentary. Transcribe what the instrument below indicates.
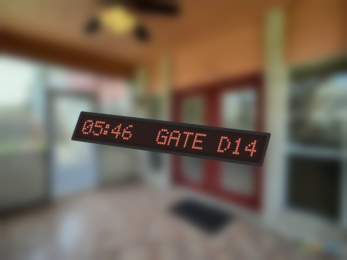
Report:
5h46
